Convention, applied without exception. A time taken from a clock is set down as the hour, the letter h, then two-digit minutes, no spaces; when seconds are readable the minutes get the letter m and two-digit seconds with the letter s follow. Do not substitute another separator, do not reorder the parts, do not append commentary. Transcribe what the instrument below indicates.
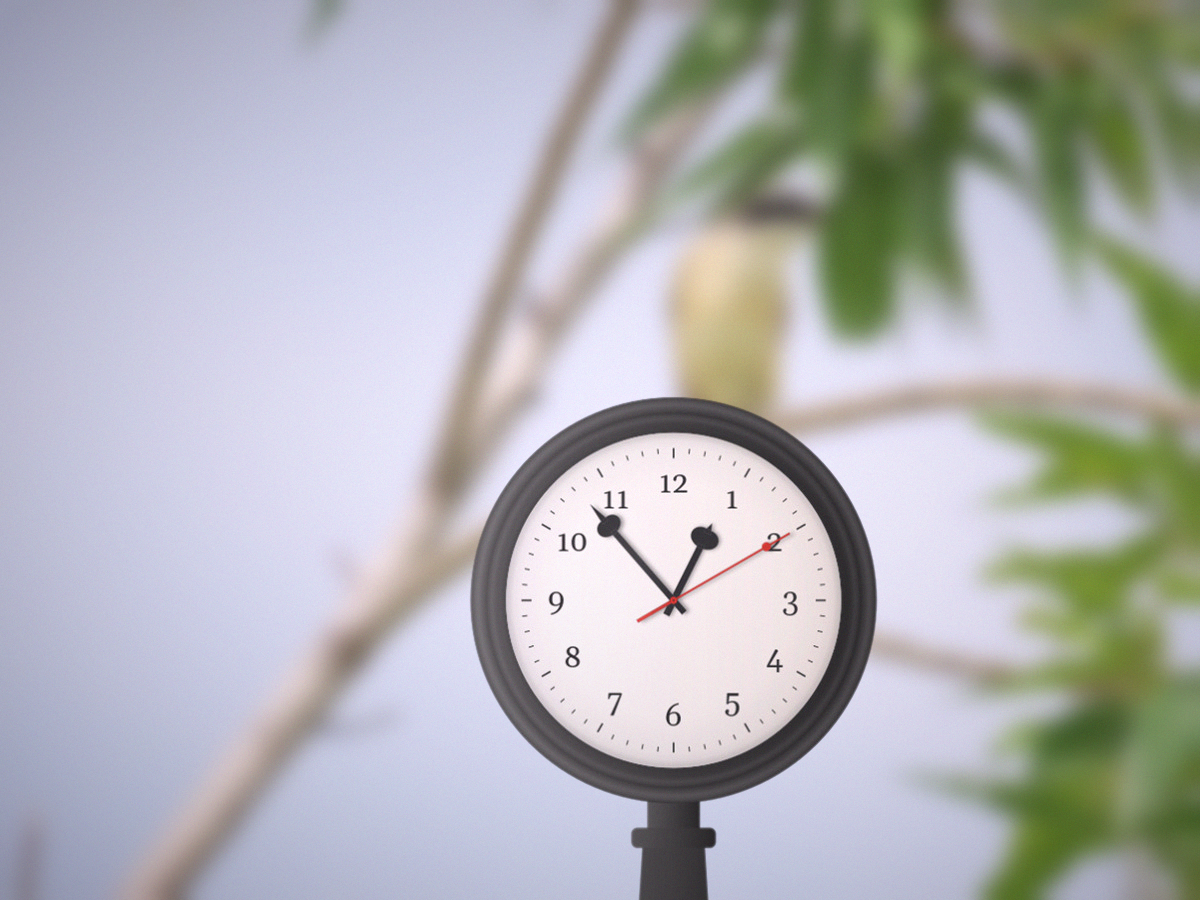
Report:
12h53m10s
